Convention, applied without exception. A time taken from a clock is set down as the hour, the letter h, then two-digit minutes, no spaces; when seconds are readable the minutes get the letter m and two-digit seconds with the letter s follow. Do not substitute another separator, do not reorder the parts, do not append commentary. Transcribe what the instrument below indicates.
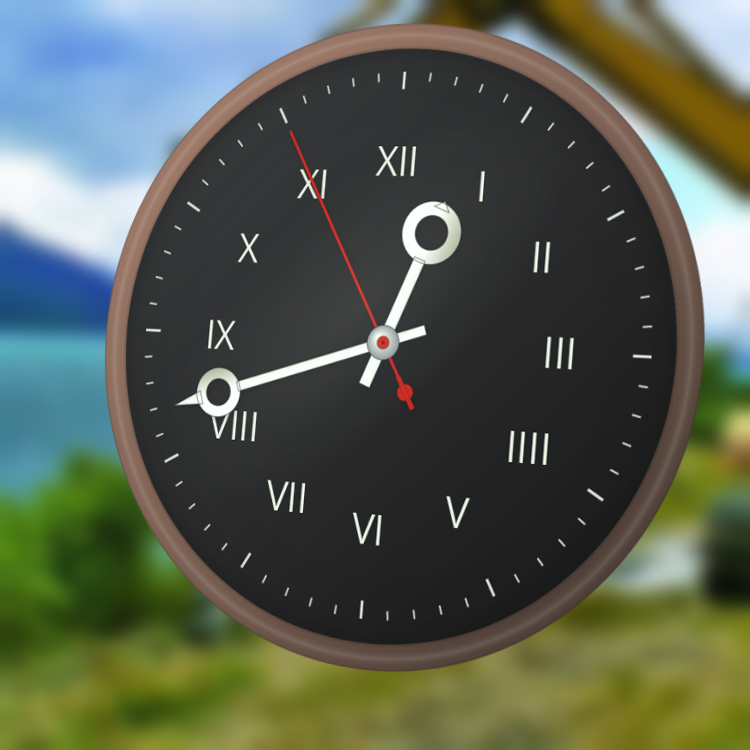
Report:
12h41m55s
